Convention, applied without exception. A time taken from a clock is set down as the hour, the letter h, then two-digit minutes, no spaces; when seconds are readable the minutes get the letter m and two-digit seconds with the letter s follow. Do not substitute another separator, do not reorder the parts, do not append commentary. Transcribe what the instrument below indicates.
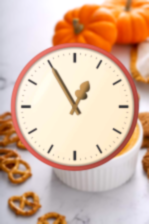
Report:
12h55
